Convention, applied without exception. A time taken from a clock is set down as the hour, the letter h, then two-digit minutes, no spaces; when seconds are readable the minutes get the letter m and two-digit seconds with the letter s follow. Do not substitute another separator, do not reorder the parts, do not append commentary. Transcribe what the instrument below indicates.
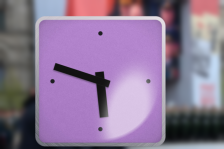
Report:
5h48
